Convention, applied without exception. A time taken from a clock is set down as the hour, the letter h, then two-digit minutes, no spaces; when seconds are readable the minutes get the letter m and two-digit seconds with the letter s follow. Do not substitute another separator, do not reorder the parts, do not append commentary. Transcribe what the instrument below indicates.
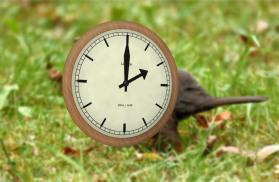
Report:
2h00
